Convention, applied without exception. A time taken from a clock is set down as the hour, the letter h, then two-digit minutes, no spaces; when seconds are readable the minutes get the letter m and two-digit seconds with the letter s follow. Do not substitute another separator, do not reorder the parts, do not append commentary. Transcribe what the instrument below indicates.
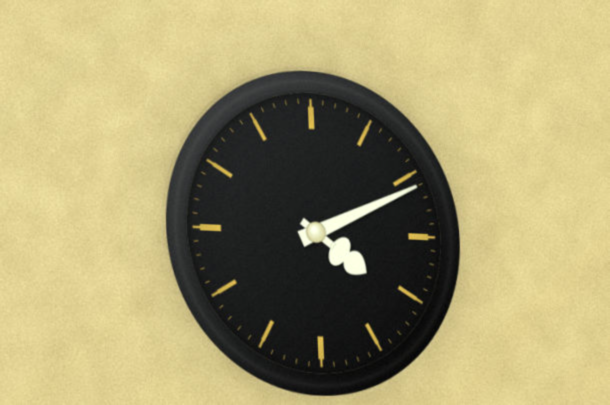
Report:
4h11
